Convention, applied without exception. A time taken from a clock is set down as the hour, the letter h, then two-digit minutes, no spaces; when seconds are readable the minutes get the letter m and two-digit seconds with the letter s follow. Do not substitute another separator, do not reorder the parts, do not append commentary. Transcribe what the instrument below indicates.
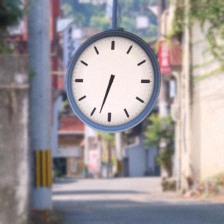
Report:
6h33
